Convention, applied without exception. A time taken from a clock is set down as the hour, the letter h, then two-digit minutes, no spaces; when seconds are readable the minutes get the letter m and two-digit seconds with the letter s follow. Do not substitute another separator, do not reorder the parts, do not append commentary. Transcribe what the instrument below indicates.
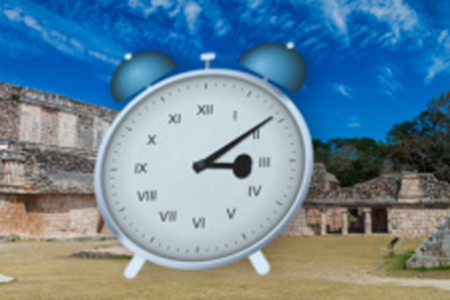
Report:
3h09
